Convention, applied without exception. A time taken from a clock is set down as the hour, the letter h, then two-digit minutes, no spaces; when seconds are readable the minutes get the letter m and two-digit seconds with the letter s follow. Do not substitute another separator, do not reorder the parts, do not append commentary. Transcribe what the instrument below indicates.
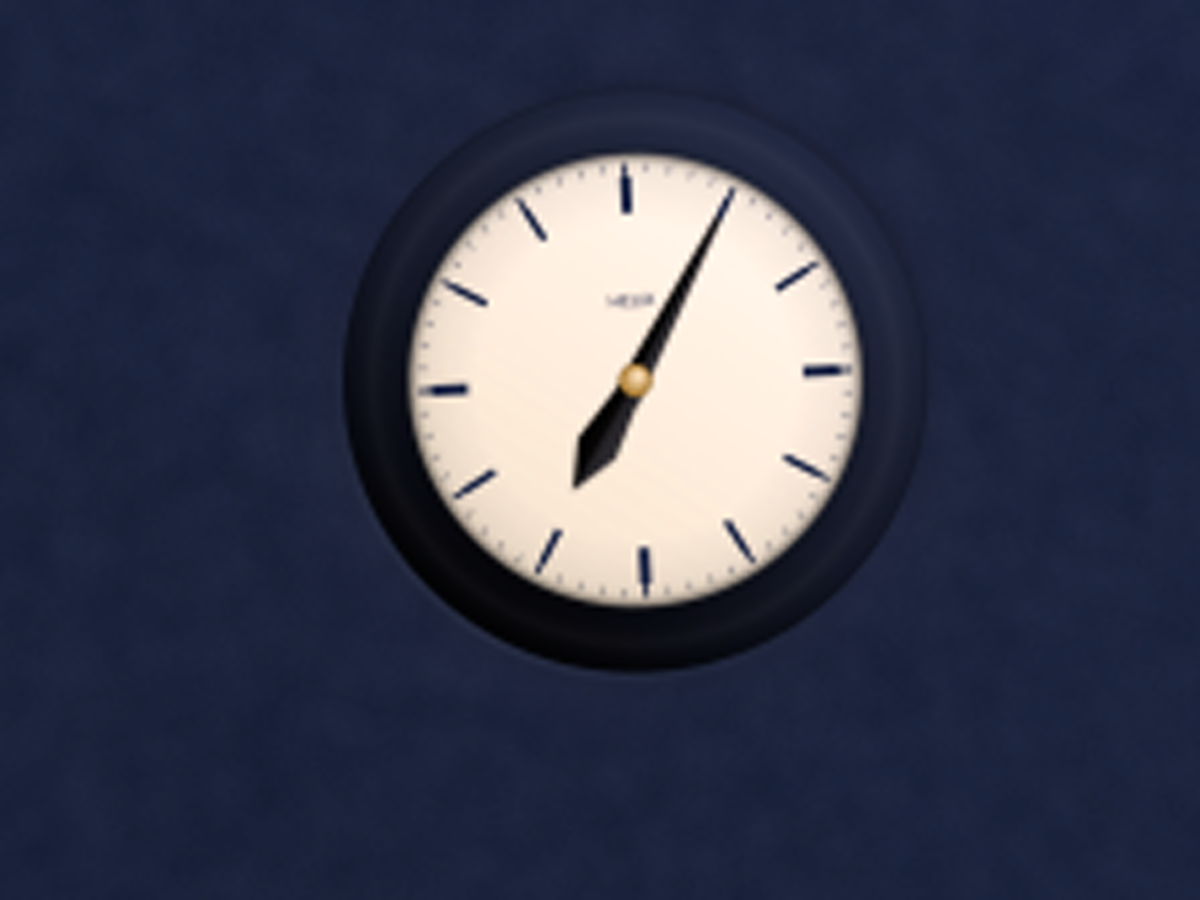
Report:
7h05
